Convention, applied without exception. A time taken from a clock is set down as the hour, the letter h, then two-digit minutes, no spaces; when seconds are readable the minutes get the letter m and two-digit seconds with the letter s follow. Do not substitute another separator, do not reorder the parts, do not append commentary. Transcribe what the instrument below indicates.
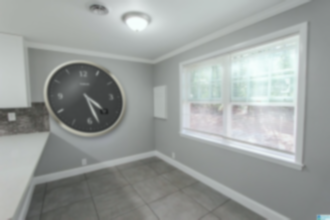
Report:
4h27
